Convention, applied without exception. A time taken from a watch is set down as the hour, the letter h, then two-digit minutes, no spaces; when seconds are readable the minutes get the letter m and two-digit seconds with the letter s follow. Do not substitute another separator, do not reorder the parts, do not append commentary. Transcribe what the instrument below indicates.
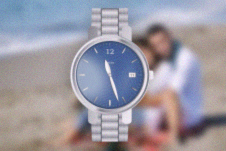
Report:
11h27
